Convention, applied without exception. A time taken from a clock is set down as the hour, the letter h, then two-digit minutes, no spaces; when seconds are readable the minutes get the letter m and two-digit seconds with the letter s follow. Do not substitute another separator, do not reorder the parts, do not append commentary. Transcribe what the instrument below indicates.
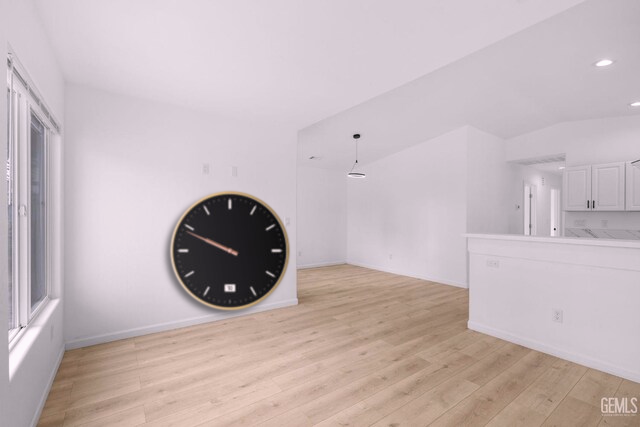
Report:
9h49
